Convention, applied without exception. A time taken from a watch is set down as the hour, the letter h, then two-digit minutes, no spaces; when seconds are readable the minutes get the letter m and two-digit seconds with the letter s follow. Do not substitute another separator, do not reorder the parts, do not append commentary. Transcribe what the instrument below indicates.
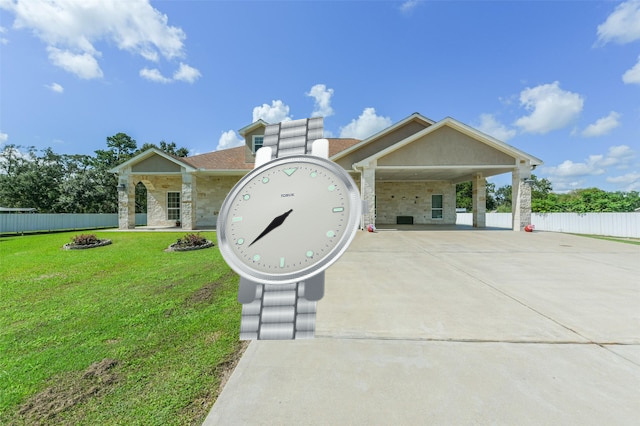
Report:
7h38
